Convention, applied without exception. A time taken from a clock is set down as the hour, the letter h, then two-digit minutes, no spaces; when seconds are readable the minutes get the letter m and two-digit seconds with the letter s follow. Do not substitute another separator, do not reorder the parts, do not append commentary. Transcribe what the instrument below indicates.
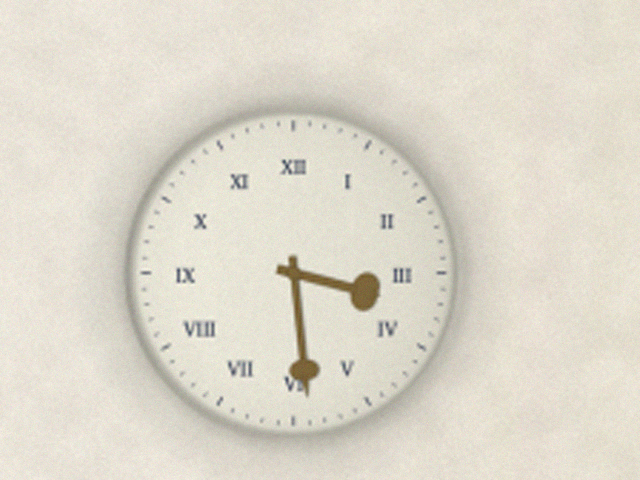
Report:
3h29
